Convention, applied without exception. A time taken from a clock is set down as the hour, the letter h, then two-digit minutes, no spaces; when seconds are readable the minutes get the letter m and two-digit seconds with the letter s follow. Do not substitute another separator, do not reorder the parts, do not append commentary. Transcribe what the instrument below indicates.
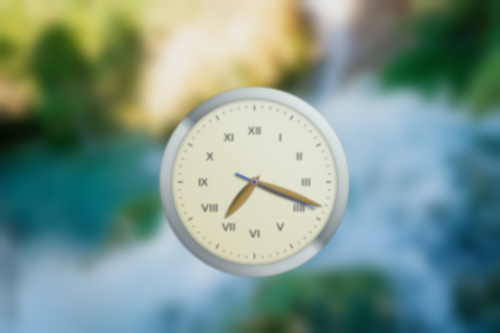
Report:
7h18m19s
